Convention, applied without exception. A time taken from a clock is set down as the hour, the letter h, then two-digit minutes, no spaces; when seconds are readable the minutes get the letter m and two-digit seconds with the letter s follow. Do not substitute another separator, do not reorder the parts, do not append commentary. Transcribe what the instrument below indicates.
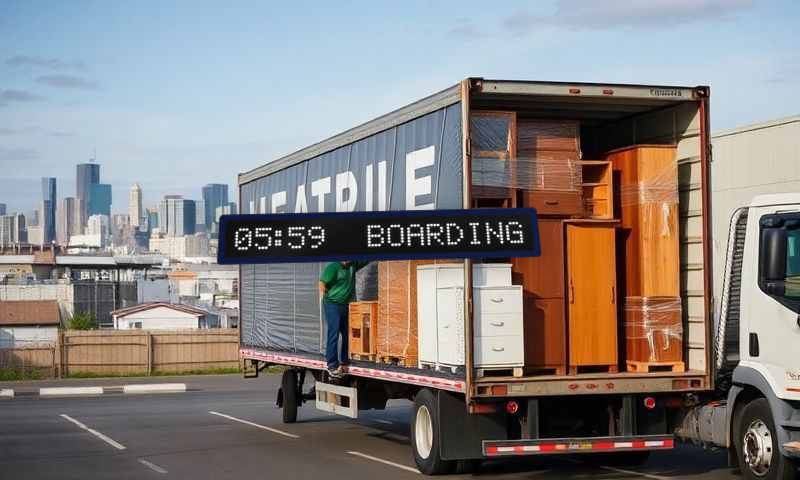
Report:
5h59
